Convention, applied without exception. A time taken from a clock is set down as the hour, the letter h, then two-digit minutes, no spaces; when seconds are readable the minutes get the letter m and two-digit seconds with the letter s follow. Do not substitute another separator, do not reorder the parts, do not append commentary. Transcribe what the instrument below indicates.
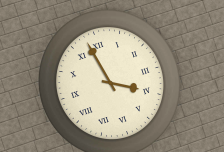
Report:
3h58
